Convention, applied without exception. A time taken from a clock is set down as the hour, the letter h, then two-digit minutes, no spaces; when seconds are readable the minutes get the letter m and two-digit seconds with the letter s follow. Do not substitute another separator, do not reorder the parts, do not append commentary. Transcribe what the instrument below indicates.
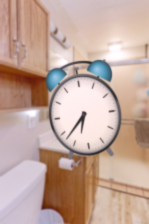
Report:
6h38
